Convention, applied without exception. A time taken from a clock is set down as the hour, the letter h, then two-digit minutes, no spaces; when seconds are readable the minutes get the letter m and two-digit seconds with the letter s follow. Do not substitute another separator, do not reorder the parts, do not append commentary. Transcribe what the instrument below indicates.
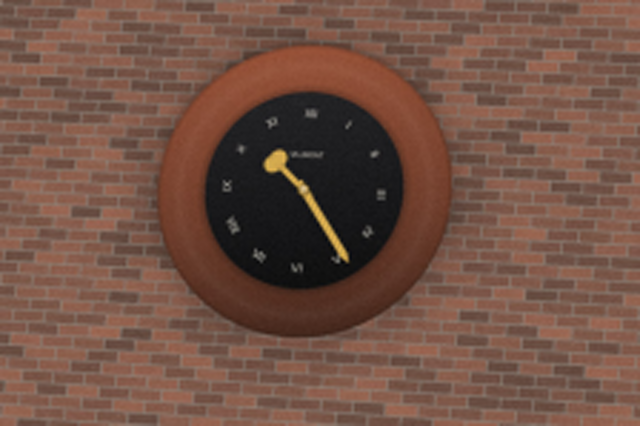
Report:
10h24
